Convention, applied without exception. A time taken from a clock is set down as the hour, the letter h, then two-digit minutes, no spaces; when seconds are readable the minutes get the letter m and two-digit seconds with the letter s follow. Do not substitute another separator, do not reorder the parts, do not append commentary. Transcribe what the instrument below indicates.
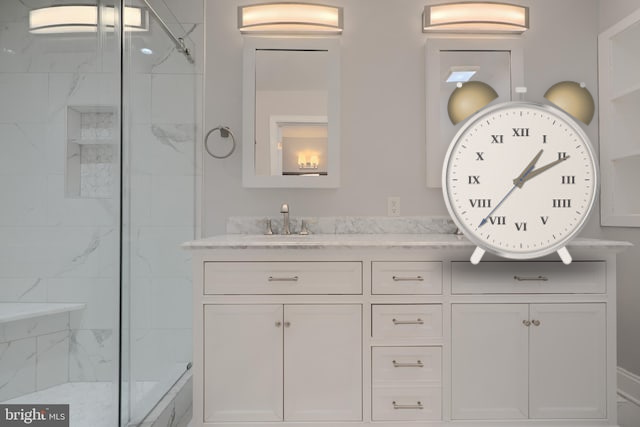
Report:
1h10m37s
